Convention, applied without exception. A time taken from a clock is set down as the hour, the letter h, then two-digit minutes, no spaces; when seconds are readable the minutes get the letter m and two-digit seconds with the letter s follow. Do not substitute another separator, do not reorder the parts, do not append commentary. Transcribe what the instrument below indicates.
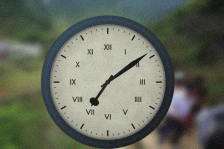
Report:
7h09
